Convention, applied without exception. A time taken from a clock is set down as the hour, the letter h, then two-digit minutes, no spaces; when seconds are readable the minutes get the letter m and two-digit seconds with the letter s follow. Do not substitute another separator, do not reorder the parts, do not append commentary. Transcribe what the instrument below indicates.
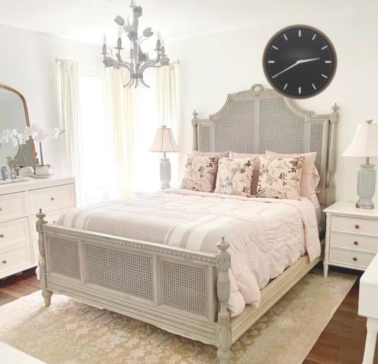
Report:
2h40
